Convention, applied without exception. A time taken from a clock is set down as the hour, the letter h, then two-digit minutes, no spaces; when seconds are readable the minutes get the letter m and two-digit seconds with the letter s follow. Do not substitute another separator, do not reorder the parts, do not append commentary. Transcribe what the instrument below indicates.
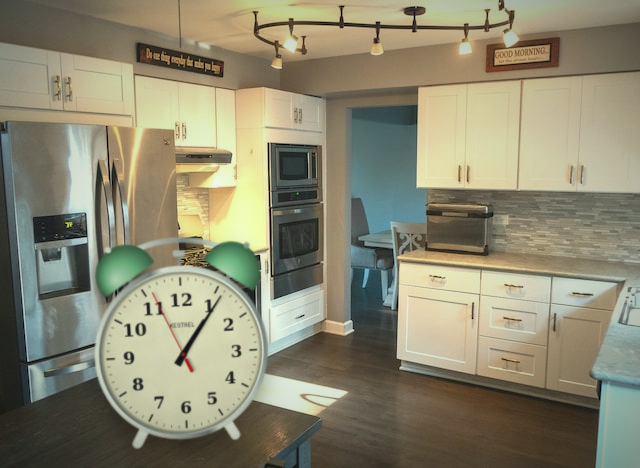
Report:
1h05m56s
